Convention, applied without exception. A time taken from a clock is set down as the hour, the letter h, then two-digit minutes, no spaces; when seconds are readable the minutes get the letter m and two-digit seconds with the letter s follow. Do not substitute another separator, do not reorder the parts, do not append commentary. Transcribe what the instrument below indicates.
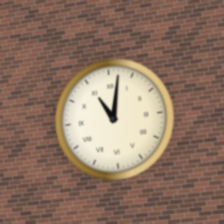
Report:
11h02
